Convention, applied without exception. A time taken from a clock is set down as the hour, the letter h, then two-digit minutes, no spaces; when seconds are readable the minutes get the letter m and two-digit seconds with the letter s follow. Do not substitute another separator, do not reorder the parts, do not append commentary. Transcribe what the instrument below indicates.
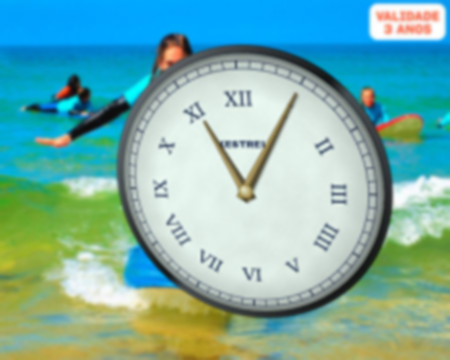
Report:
11h05
